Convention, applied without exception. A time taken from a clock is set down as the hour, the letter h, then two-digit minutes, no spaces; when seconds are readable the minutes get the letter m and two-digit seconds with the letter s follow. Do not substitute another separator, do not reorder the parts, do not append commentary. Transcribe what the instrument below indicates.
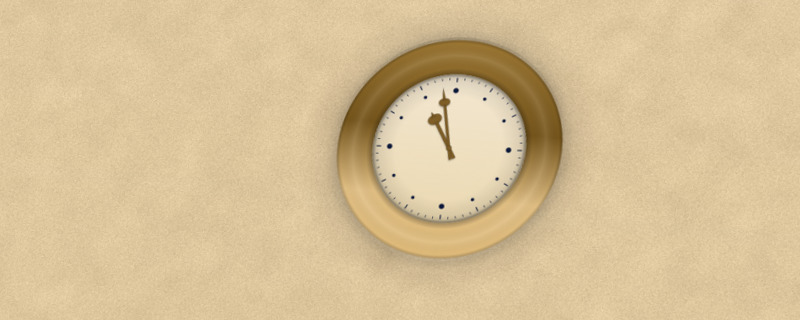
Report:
10h58
